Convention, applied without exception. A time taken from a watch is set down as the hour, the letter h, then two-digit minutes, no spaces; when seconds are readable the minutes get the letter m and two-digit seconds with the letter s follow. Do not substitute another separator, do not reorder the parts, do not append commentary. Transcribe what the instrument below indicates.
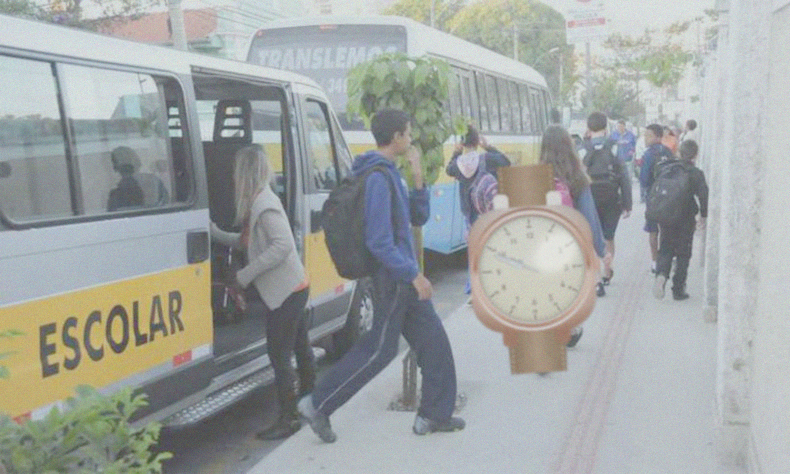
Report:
9h49
